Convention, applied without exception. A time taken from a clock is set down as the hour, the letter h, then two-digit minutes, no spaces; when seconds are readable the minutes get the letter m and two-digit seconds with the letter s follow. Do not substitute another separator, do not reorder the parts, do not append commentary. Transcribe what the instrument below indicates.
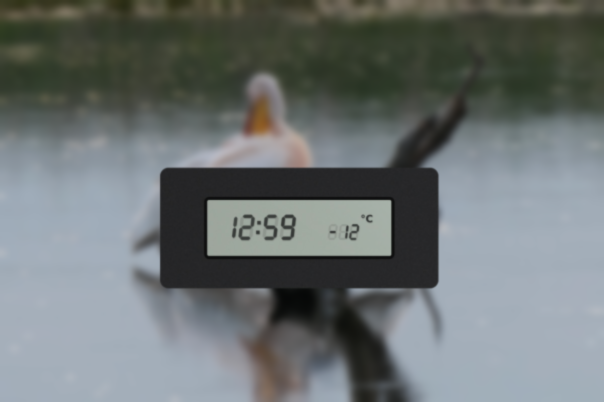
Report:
12h59
